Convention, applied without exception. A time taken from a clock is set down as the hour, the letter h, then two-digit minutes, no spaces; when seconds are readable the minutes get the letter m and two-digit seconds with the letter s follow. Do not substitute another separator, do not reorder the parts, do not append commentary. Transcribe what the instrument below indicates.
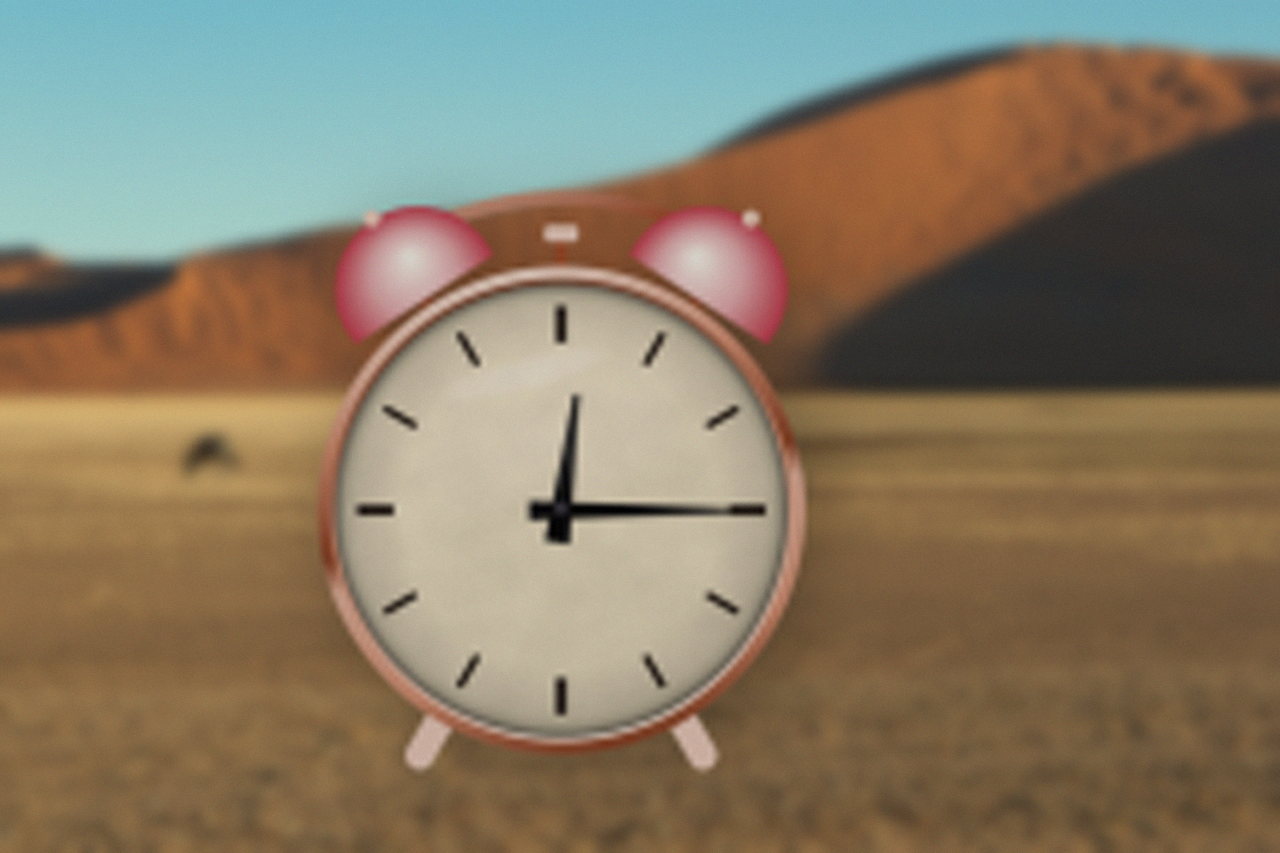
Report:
12h15
